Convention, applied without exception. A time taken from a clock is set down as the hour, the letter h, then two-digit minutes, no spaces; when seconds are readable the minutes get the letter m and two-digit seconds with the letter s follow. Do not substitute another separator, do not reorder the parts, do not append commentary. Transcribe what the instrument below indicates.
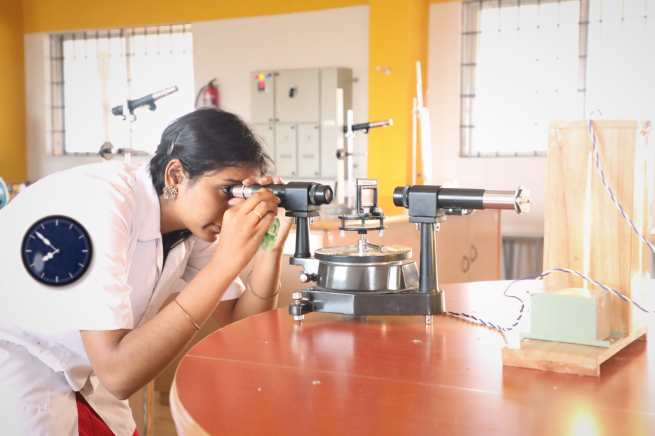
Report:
7h52
